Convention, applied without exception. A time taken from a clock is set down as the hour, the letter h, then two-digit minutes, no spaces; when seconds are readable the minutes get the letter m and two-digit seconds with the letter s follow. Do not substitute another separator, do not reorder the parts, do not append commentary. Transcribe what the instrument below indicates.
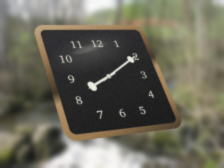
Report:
8h10
